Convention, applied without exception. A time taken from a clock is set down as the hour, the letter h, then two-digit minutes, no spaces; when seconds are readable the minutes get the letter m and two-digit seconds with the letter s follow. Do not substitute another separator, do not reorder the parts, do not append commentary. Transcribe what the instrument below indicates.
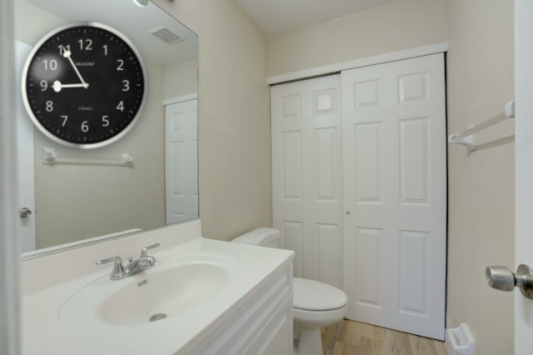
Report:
8h55
